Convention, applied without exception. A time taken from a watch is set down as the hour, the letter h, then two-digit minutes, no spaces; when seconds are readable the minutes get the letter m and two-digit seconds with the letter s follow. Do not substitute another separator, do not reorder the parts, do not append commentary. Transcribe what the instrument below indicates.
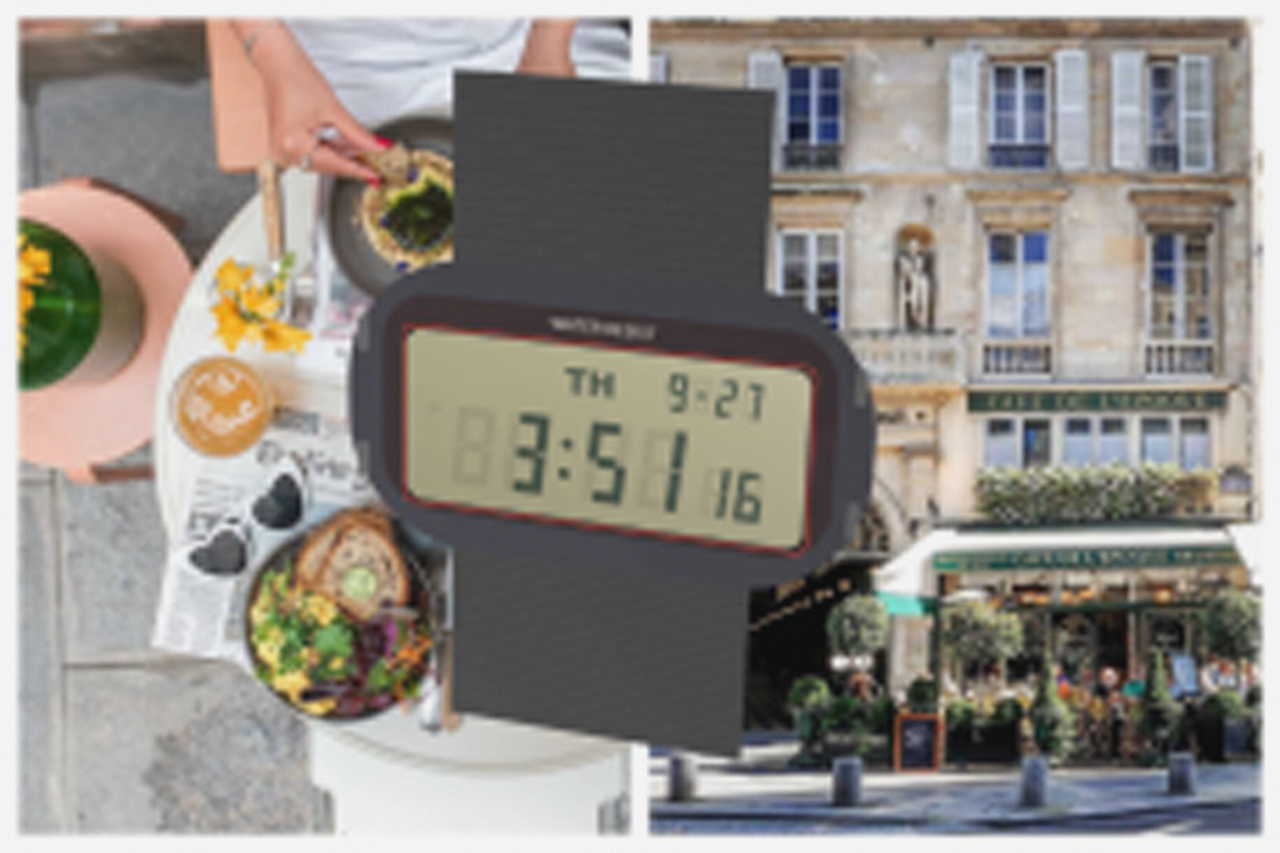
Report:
3h51m16s
